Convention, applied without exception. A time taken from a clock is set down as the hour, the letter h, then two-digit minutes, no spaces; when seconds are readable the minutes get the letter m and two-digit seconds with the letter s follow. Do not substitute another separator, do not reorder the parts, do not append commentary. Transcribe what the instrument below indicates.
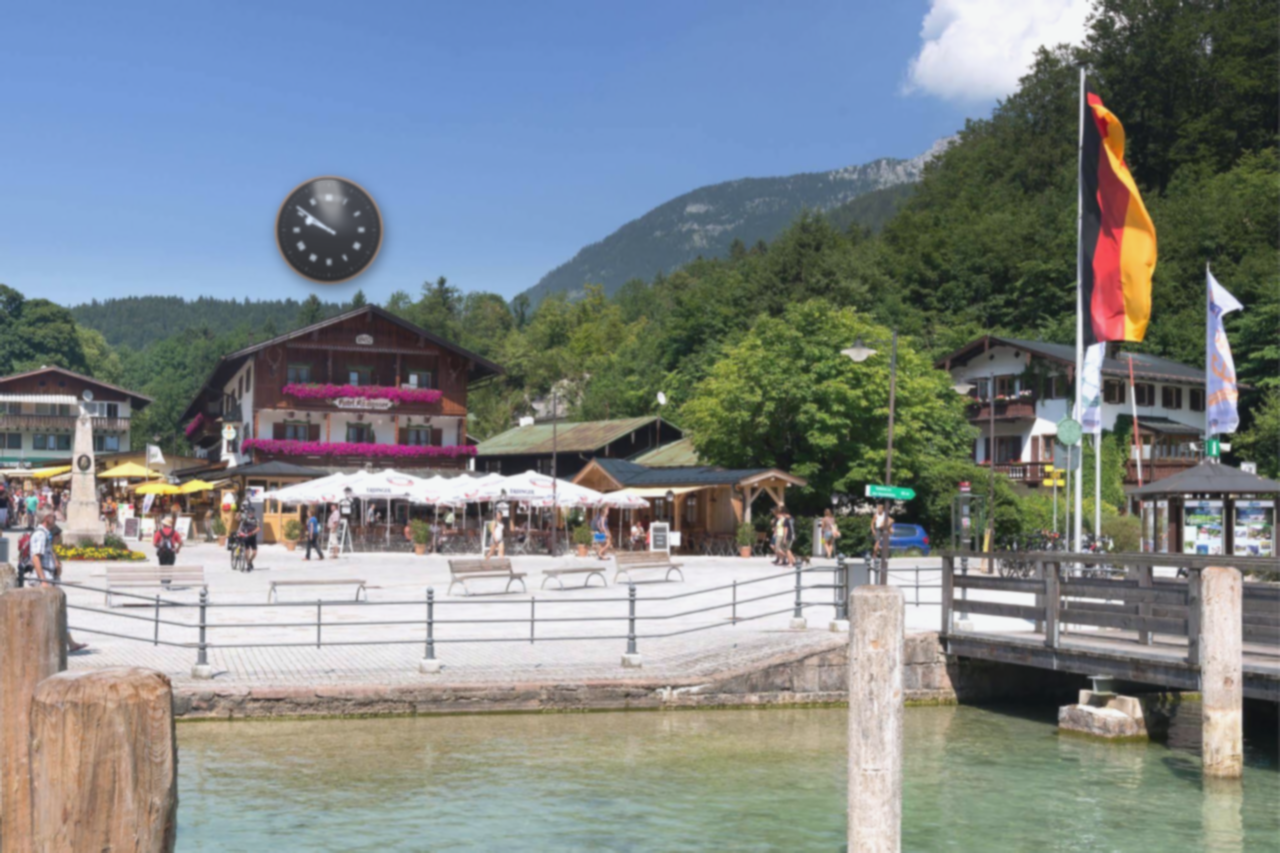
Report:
9h51
